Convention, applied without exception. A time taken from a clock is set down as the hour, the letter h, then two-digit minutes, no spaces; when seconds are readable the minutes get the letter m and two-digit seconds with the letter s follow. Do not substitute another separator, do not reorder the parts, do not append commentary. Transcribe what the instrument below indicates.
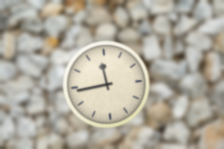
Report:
11h44
